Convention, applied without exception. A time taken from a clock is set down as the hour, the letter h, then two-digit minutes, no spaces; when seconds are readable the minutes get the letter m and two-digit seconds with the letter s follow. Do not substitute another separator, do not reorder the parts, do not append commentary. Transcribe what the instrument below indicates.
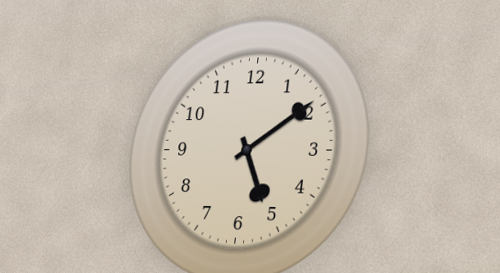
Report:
5h09
